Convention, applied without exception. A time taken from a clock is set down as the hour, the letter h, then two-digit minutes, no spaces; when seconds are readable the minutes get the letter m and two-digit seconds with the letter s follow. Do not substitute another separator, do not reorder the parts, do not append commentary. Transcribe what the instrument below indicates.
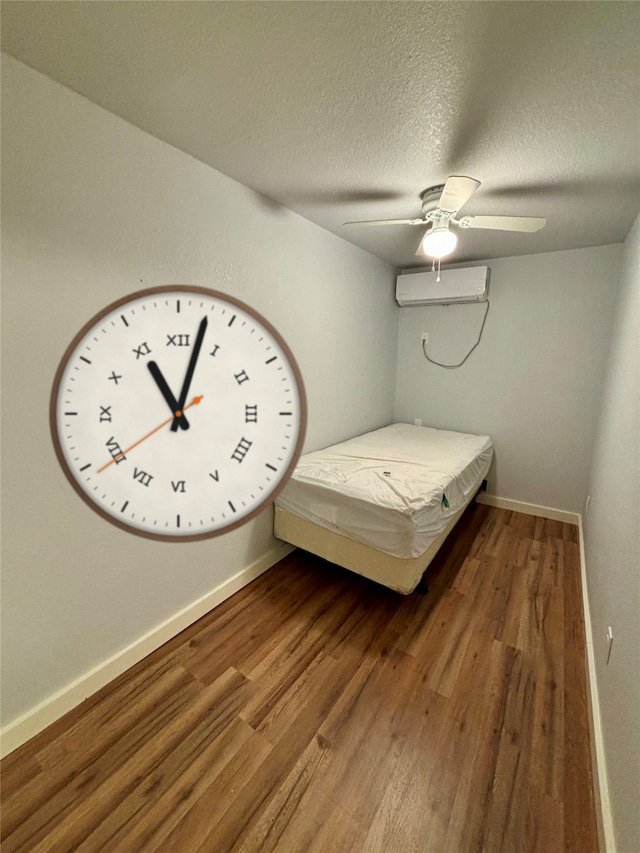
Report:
11h02m39s
